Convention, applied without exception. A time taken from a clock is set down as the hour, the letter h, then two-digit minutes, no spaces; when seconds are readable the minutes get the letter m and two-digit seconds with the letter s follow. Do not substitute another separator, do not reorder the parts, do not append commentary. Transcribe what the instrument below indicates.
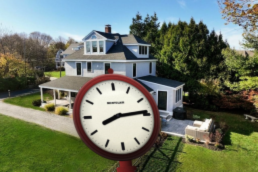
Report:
8h14
